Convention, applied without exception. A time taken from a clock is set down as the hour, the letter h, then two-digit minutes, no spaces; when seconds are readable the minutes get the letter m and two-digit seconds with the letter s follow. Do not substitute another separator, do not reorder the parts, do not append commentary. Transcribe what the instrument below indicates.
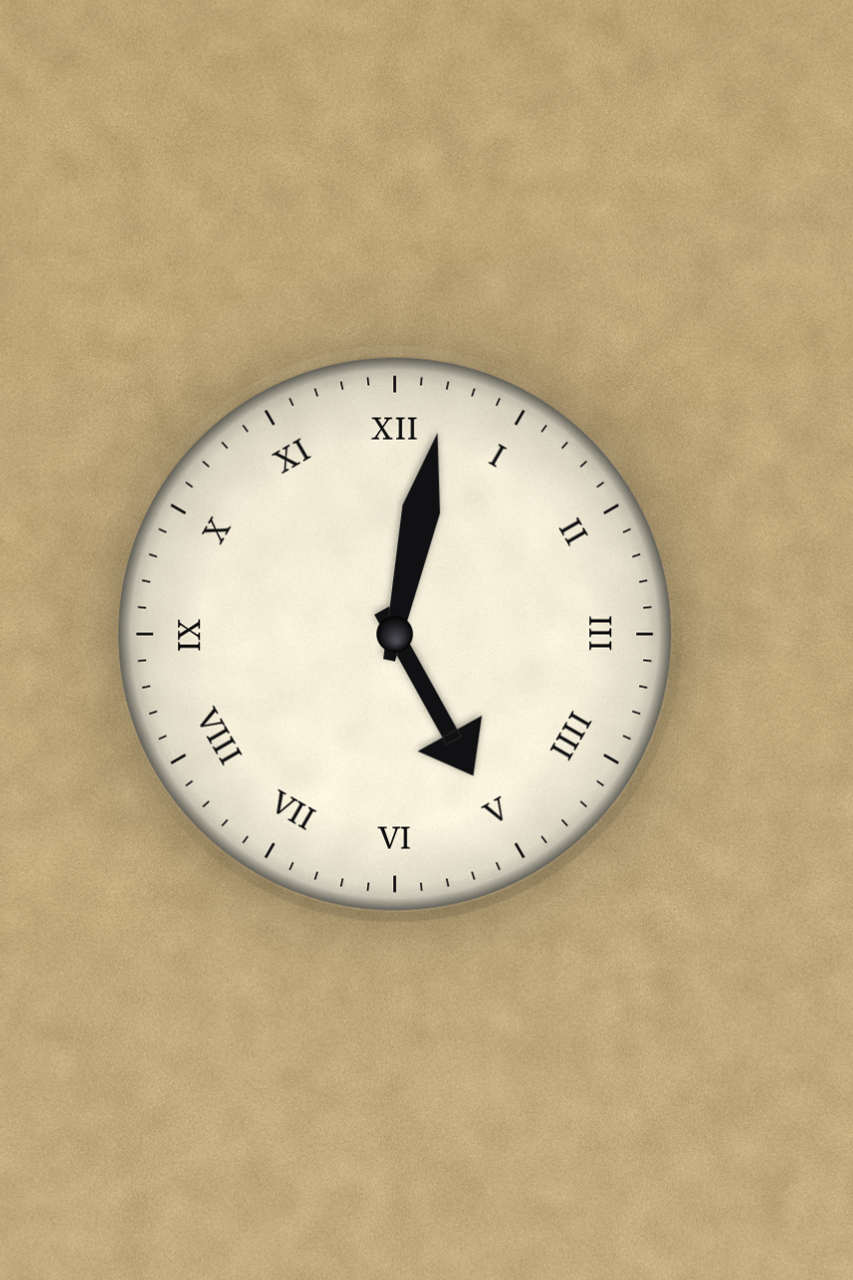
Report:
5h02
